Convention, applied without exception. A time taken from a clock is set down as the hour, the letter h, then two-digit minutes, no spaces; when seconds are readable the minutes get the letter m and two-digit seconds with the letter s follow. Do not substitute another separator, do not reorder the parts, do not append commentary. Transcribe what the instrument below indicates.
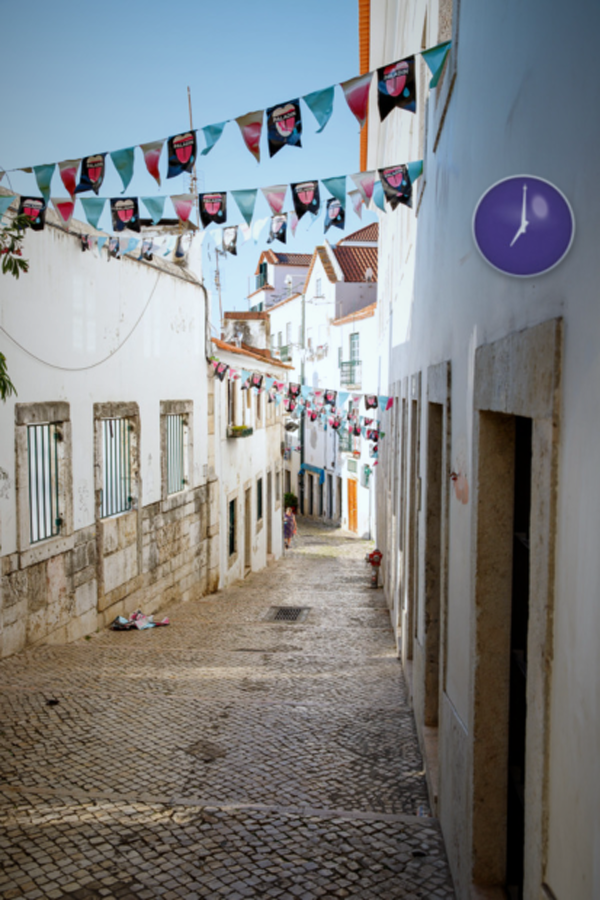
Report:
7h00
